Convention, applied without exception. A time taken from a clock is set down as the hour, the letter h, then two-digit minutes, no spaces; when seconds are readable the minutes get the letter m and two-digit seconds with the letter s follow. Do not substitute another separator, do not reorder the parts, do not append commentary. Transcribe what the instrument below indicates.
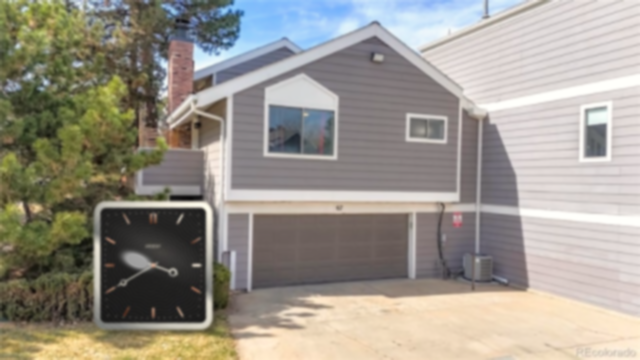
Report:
3h40
